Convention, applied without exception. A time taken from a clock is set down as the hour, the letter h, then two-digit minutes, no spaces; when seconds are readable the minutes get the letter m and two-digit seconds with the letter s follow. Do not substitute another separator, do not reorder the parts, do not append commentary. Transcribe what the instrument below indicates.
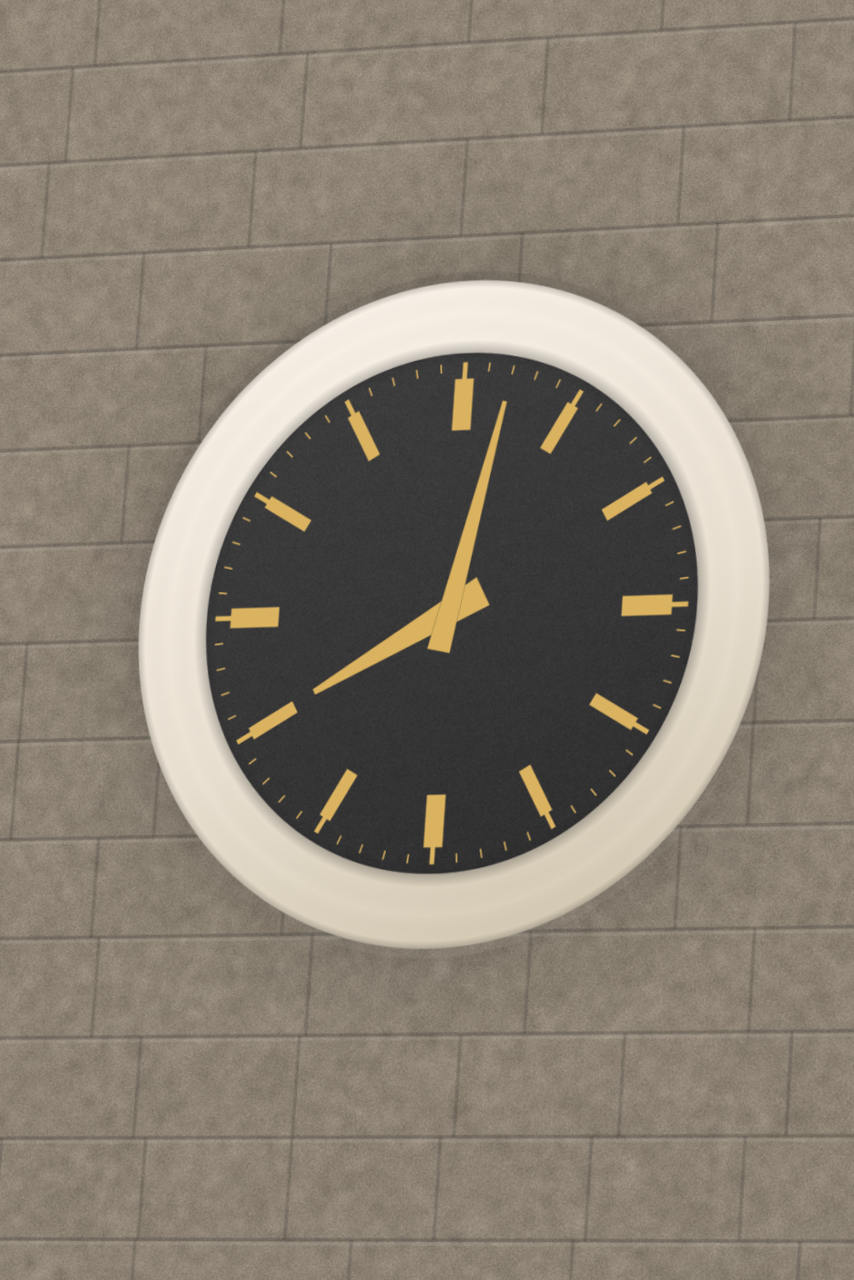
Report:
8h02
